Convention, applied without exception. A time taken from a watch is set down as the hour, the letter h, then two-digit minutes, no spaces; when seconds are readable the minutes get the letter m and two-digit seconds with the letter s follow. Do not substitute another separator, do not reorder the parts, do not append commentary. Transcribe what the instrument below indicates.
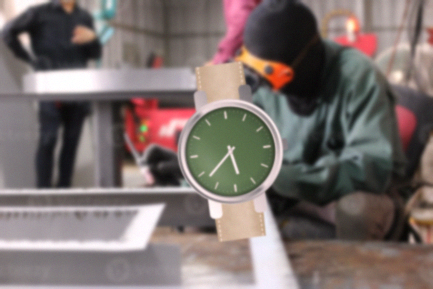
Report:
5h38
